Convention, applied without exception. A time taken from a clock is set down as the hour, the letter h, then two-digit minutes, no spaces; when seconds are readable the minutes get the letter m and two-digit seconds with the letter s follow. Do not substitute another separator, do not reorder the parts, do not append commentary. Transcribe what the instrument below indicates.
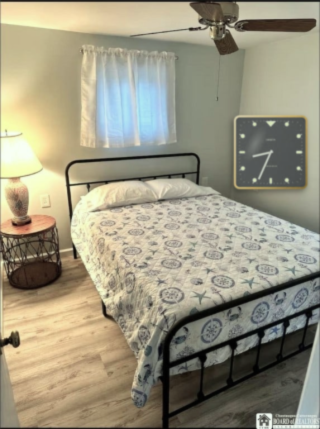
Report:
8h34
